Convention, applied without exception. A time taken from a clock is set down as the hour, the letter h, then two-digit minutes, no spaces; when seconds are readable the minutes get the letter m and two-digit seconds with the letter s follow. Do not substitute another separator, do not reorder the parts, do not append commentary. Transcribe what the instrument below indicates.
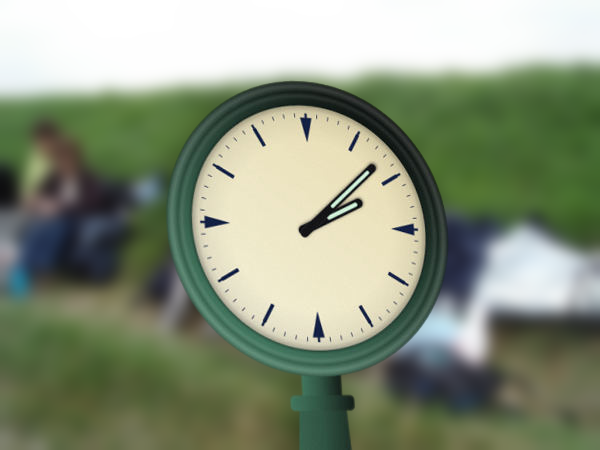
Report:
2h08
